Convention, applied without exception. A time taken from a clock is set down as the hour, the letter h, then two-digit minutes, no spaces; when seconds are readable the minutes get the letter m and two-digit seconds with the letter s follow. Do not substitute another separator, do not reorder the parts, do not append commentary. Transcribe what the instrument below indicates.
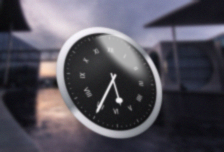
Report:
5h35
